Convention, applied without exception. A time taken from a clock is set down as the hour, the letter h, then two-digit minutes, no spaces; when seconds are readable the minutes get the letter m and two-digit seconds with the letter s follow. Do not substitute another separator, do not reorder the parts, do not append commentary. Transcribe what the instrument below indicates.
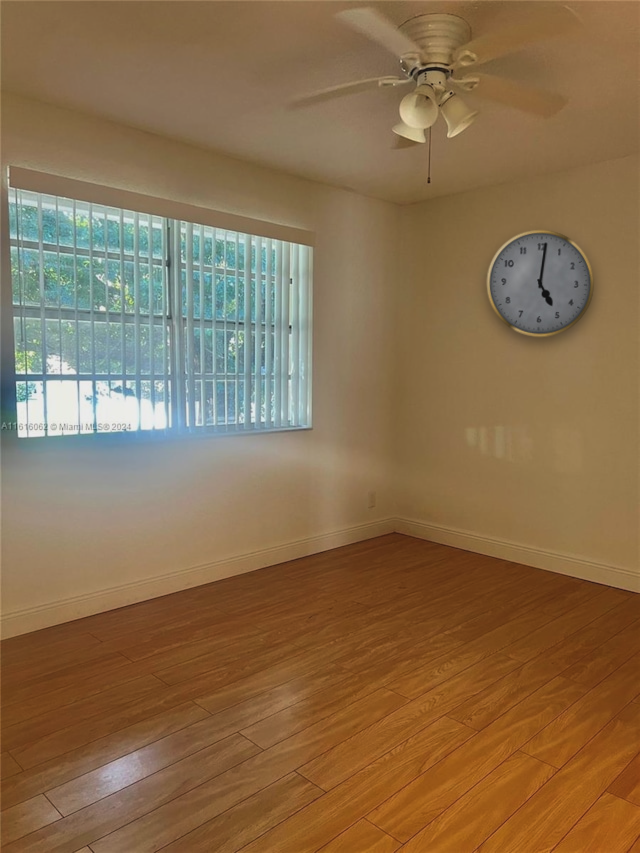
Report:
5h01
